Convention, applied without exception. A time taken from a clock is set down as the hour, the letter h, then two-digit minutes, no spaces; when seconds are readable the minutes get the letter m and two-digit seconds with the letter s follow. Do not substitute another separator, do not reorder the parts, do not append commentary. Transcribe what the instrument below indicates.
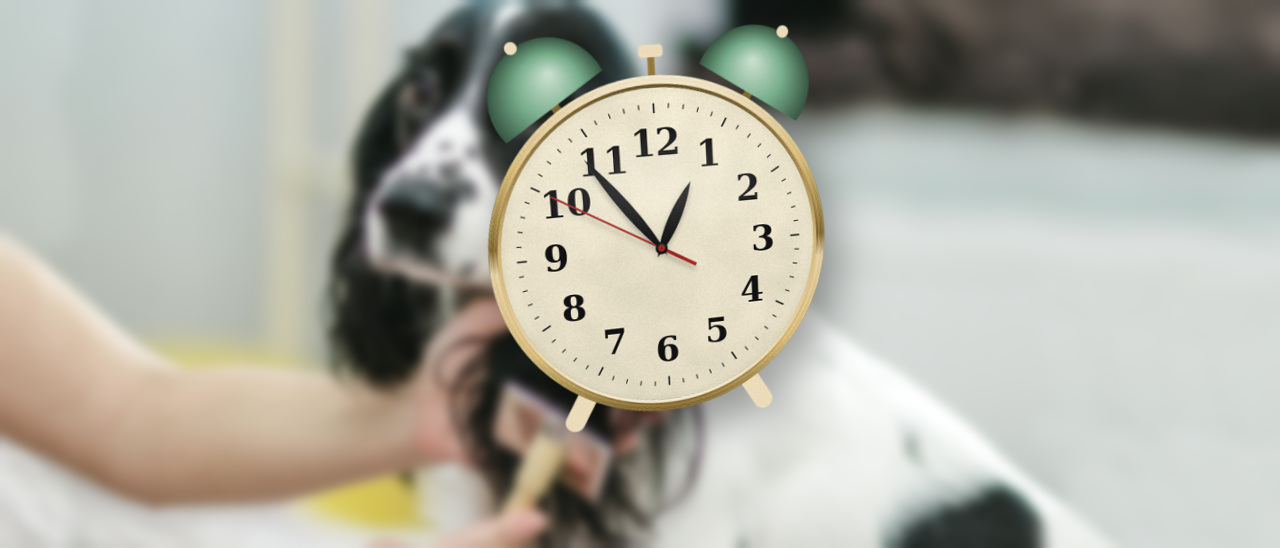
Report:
12h53m50s
